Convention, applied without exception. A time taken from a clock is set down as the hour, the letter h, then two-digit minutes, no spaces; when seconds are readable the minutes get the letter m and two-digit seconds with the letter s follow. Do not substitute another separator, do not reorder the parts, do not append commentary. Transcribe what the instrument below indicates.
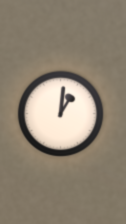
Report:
1h01
